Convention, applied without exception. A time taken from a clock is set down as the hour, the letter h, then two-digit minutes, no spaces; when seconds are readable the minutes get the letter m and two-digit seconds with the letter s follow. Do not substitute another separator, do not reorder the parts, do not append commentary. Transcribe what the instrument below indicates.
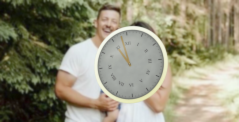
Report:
10h58
